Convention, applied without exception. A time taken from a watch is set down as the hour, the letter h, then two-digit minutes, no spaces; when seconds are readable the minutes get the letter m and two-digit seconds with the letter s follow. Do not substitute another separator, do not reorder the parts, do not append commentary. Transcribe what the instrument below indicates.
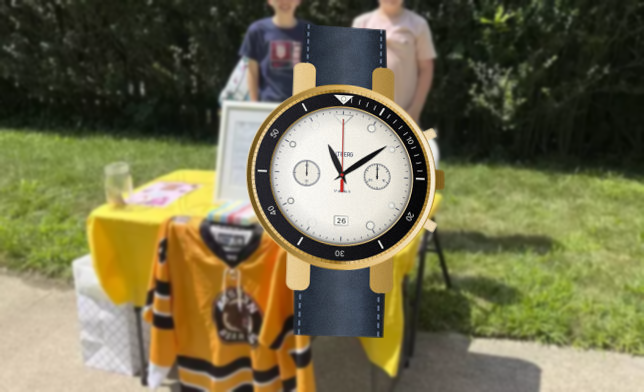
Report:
11h09
